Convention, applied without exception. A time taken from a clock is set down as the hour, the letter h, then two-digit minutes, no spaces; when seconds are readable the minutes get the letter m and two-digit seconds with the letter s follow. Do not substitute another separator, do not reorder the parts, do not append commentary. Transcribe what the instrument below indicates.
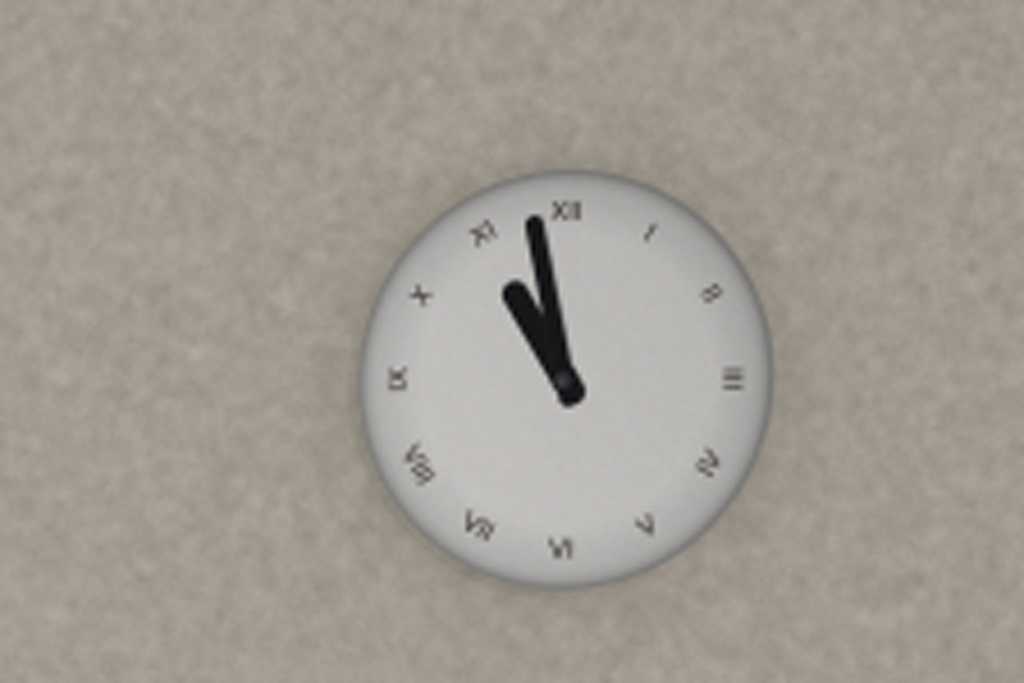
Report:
10h58
